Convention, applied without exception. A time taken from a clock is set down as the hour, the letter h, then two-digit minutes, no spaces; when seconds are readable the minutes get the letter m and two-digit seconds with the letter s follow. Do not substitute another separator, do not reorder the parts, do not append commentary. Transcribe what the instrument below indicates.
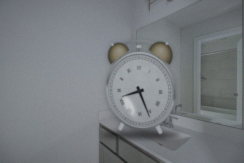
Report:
8h26
